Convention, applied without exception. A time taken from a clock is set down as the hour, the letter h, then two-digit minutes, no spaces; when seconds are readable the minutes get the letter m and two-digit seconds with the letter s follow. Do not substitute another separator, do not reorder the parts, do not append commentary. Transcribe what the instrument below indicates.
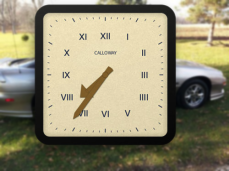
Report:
7h36
